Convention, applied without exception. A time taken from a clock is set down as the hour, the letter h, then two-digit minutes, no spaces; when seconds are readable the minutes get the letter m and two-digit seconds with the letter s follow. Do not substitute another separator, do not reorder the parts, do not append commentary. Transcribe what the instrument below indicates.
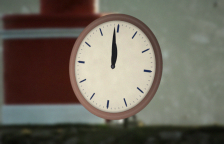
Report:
11h59
